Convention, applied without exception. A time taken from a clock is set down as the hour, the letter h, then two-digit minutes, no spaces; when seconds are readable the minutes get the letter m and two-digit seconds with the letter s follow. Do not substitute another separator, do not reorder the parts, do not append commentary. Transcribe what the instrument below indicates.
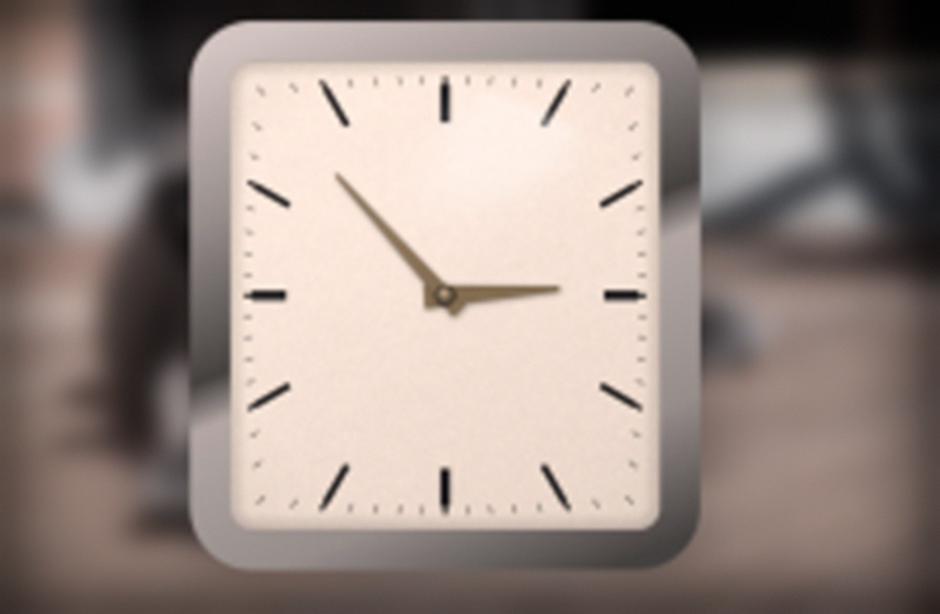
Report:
2h53
